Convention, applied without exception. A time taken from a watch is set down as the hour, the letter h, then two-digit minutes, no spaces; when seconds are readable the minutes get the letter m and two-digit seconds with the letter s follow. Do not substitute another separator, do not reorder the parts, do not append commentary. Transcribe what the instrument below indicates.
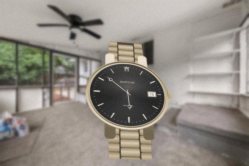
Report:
5h52
